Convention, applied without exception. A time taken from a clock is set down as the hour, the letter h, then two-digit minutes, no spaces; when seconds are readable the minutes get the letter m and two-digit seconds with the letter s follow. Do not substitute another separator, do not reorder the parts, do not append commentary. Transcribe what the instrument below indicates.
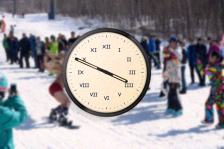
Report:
3h49
